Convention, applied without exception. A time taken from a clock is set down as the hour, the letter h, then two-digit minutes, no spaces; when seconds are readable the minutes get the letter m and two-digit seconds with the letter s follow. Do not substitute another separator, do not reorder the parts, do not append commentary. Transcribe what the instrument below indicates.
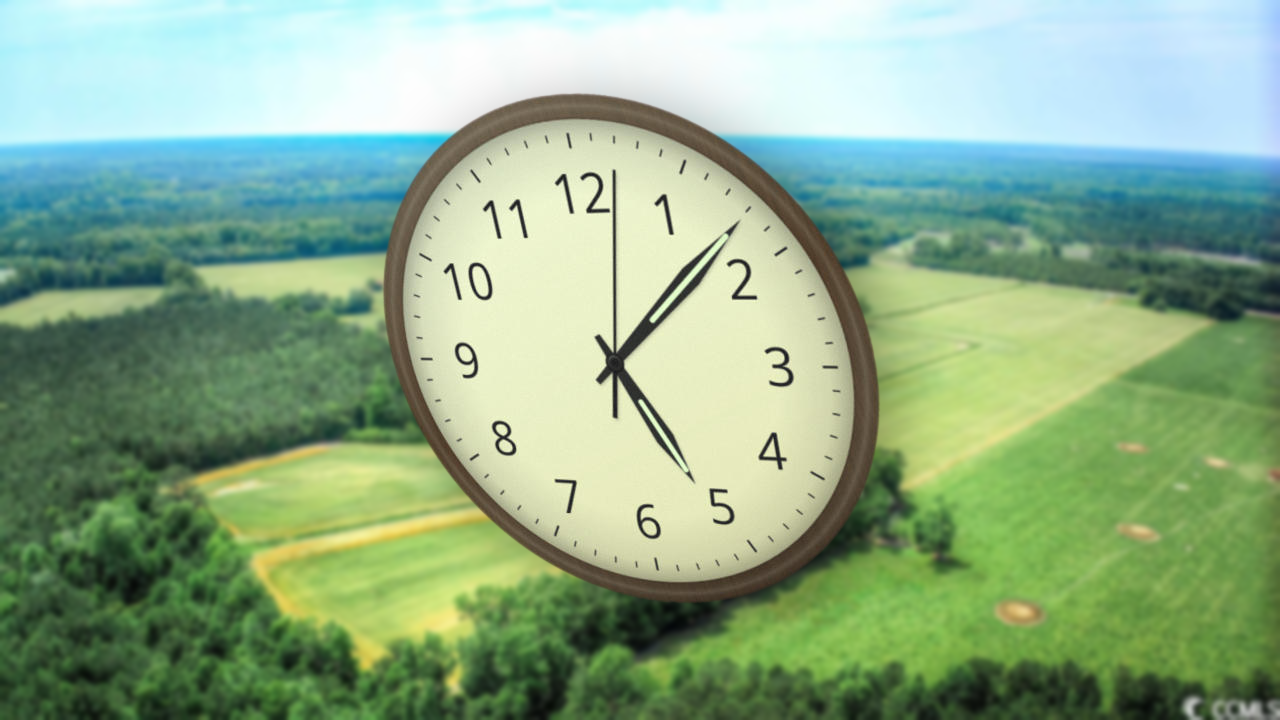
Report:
5h08m02s
